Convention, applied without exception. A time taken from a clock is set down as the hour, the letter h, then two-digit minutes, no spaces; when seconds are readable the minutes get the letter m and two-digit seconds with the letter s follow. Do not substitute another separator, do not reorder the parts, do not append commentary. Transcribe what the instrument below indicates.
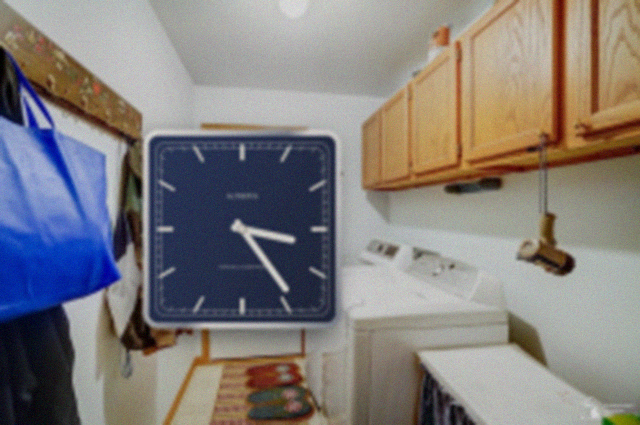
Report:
3h24
